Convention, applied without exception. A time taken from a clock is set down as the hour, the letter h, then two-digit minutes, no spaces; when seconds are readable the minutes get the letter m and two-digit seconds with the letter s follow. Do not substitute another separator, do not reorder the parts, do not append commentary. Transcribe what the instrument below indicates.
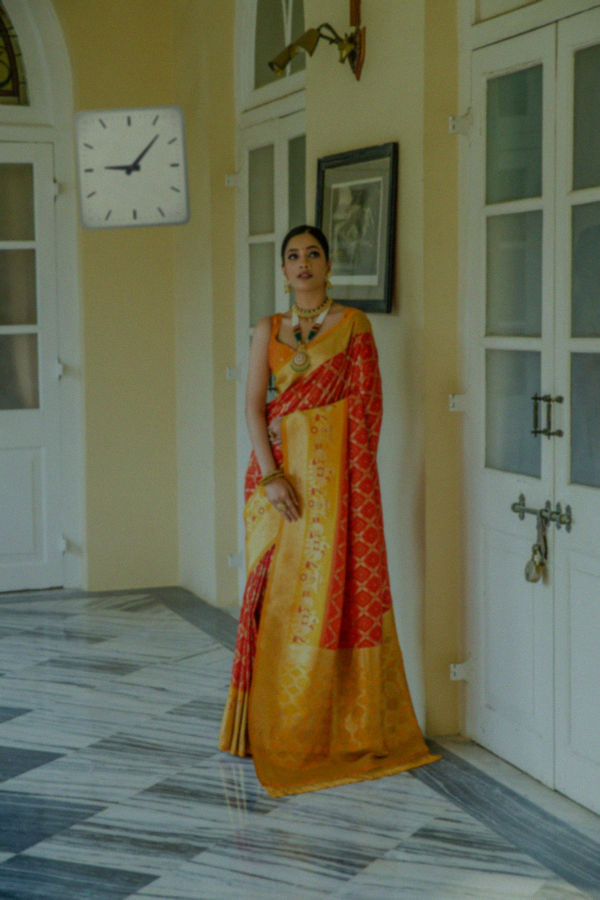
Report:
9h07
